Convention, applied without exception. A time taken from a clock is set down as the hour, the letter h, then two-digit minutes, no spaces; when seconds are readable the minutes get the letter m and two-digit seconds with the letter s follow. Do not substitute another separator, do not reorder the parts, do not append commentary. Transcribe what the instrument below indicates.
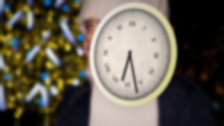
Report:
6h27
